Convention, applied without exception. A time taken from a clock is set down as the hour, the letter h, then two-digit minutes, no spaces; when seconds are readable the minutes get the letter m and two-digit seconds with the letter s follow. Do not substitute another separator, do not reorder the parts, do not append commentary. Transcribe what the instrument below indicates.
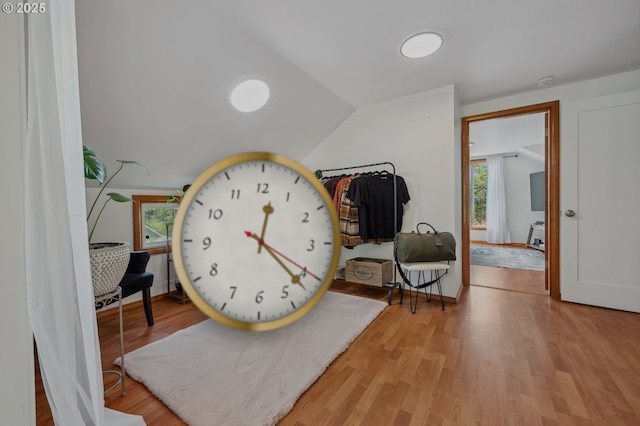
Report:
12h22m20s
